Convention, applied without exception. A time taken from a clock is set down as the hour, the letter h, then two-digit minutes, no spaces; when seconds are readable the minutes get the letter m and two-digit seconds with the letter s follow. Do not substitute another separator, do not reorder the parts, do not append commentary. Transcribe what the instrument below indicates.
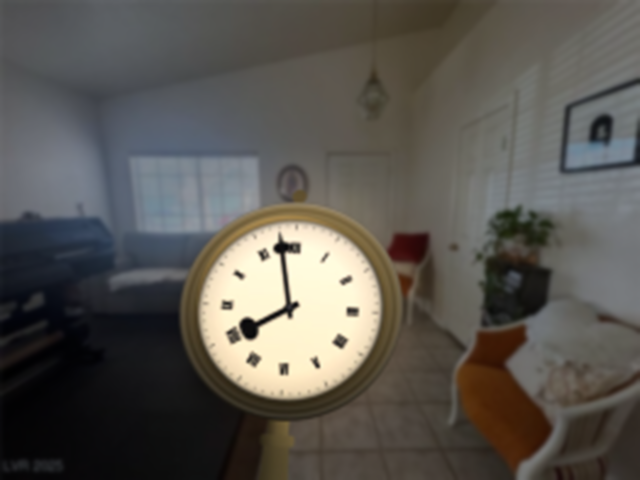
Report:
7h58
